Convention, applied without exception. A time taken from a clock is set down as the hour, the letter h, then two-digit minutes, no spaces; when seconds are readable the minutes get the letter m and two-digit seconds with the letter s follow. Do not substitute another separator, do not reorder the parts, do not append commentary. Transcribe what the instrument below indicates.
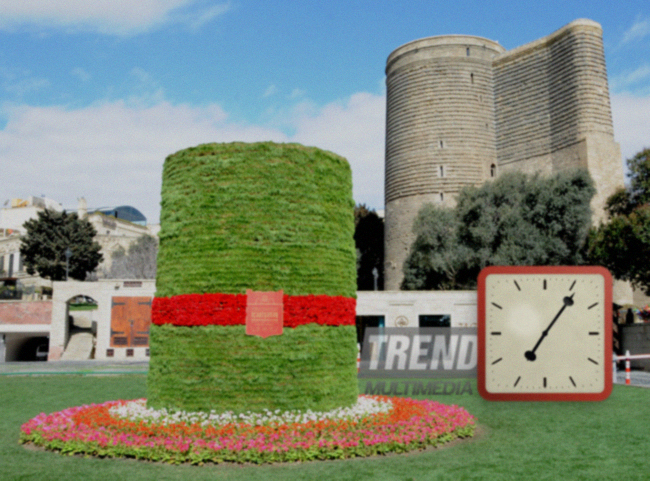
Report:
7h06
